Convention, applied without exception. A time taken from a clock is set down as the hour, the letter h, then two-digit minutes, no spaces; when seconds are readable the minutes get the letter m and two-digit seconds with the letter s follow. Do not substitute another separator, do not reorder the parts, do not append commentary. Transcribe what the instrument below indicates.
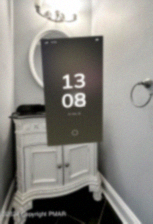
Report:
13h08
